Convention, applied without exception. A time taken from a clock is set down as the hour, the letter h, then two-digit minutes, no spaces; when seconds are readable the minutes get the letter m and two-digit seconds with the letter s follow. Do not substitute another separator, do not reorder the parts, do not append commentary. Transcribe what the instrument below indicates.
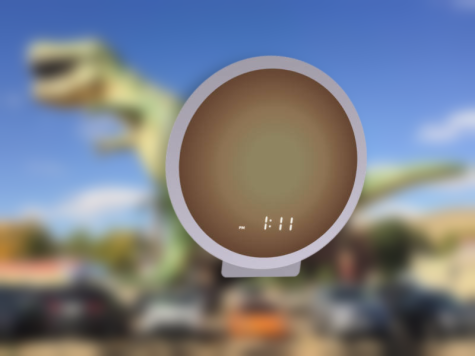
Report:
1h11
